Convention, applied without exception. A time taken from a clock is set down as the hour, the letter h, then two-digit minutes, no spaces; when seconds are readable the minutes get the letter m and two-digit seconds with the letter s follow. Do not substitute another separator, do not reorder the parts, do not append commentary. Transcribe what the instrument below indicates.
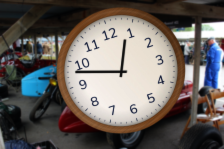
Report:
12h48
